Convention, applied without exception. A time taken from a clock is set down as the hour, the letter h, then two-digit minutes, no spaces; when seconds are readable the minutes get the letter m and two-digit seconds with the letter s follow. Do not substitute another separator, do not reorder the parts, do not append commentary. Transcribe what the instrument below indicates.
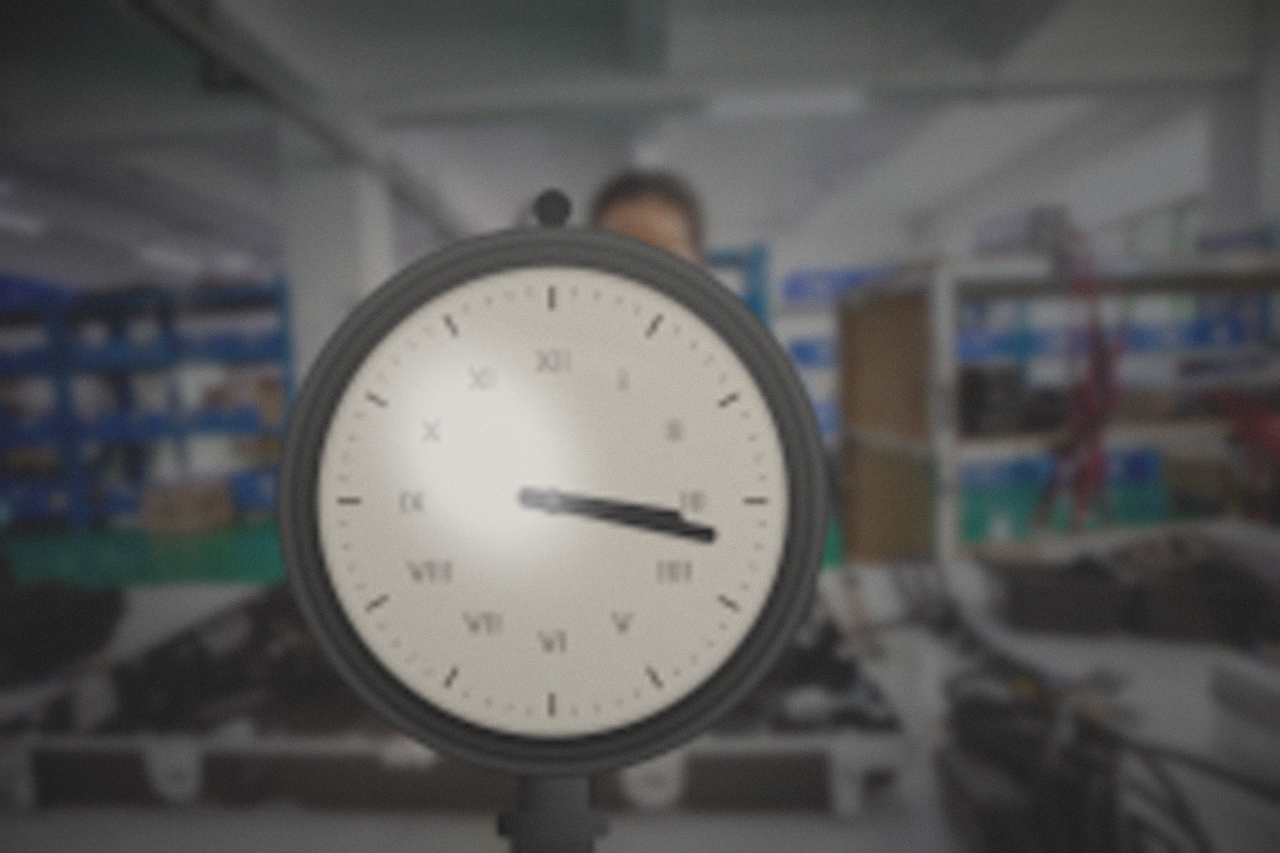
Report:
3h17
